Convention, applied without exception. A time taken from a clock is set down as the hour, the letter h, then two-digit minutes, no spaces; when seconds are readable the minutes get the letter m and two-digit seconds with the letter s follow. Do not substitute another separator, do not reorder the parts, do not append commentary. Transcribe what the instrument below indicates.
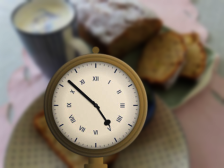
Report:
4h52
